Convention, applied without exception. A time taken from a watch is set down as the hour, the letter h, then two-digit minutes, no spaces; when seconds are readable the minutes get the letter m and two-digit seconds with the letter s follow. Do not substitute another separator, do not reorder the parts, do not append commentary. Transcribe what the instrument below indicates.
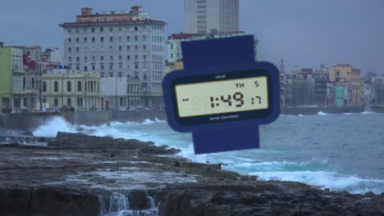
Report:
1h49m17s
